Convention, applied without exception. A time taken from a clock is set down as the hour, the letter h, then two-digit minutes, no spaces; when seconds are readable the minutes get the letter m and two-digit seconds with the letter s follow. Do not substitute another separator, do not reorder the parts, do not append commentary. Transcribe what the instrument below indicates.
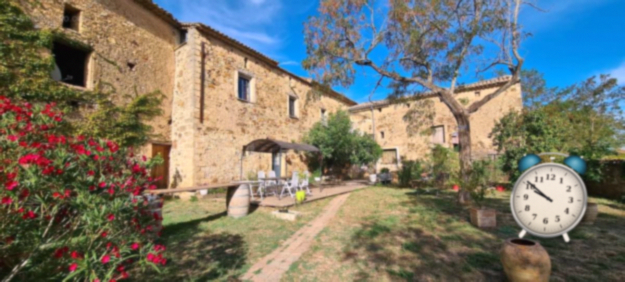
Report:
9h51
